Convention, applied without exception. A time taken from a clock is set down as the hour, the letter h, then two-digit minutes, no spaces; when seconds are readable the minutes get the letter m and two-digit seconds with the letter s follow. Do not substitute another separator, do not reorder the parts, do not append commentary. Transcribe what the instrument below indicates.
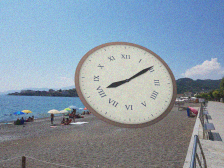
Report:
8h09
